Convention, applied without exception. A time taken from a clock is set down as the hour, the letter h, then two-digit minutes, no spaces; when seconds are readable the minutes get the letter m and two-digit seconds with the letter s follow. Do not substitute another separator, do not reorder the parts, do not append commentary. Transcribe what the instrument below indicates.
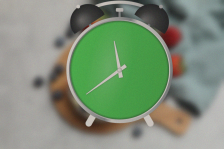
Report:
11h39
